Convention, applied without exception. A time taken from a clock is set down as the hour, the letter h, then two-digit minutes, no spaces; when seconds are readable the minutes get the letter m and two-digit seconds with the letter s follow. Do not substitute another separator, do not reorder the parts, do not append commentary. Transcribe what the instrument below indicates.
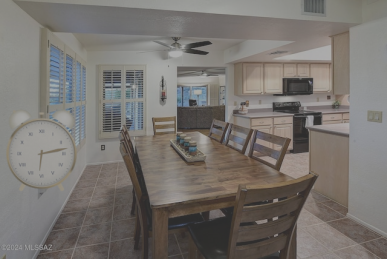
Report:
6h13
